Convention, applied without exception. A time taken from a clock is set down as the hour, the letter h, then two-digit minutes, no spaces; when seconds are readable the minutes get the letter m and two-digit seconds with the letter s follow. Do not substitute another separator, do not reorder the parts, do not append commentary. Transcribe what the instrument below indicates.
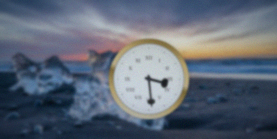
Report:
3h29
